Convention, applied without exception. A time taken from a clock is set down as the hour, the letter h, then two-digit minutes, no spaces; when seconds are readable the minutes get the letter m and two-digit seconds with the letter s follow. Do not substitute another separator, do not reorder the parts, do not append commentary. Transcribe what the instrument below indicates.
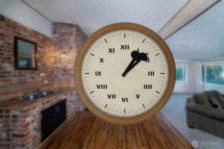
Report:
1h08
